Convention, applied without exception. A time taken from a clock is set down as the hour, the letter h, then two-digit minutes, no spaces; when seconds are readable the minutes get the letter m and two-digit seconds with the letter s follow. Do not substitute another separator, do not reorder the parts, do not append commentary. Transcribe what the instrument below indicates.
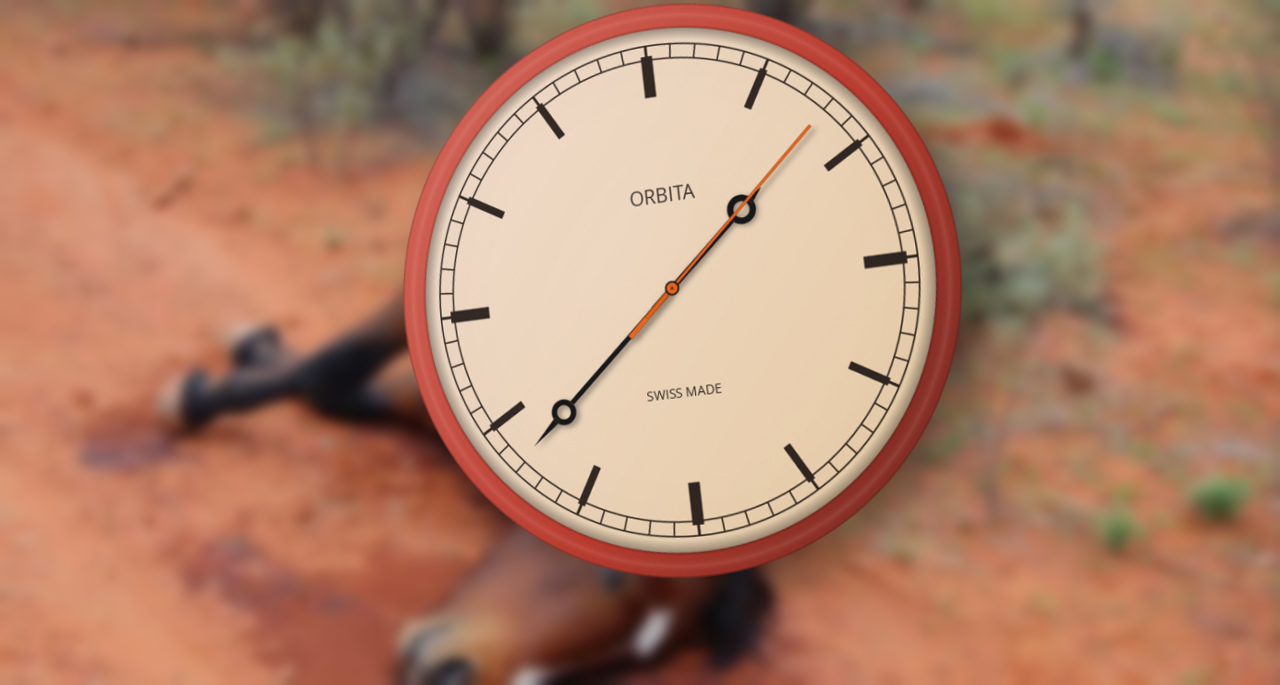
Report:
1h38m08s
